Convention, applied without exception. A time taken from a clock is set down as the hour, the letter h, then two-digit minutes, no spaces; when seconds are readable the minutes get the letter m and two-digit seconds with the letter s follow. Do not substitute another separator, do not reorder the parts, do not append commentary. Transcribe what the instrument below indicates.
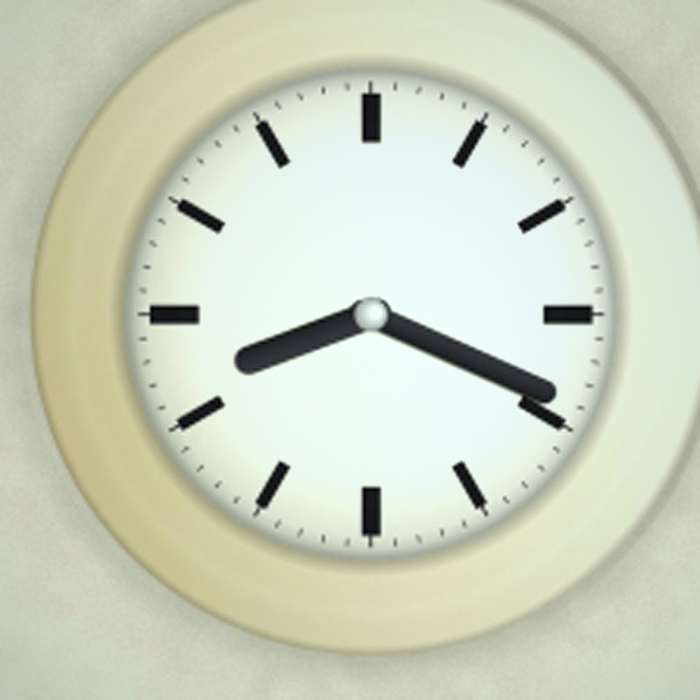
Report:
8h19
